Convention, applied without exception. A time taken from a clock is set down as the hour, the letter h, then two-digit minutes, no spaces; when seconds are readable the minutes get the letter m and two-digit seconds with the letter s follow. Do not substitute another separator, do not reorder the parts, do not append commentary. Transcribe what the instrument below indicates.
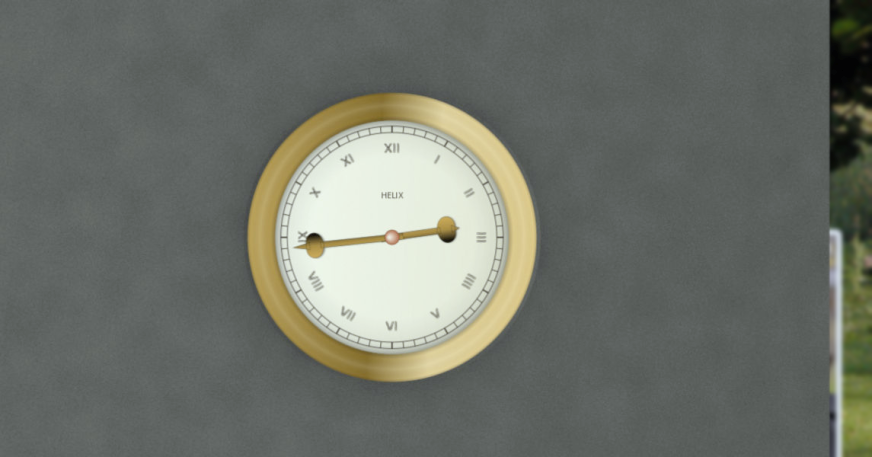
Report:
2h44
